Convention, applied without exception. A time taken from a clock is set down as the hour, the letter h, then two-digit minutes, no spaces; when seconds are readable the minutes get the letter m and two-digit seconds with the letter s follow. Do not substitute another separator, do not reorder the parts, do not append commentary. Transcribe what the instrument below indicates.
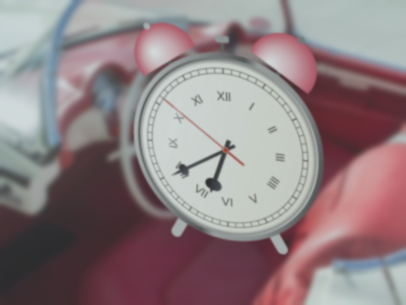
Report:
6h39m51s
